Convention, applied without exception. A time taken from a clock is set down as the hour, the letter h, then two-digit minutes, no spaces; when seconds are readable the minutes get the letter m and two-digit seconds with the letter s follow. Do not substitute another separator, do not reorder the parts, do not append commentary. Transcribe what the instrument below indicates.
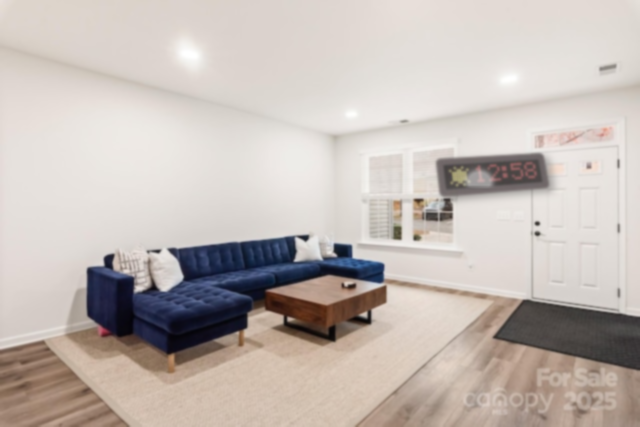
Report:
12h58
